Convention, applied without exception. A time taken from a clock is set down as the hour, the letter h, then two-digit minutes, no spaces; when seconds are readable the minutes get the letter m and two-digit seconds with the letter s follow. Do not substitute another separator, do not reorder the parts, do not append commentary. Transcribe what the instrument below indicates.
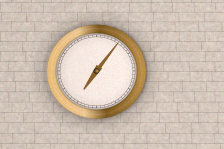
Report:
7h06
